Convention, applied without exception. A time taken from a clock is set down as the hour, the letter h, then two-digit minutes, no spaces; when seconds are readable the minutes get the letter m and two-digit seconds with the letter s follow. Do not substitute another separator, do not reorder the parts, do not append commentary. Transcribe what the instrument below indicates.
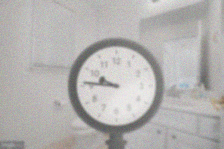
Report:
9h46
